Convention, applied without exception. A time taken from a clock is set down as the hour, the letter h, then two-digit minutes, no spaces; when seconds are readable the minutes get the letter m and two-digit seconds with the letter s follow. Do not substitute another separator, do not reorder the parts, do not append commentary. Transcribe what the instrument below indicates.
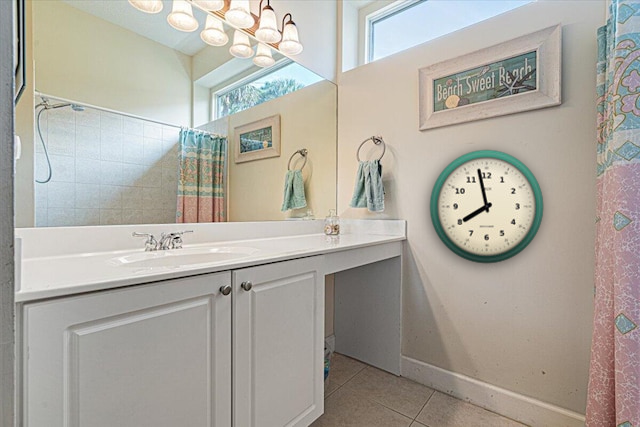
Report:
7h58
